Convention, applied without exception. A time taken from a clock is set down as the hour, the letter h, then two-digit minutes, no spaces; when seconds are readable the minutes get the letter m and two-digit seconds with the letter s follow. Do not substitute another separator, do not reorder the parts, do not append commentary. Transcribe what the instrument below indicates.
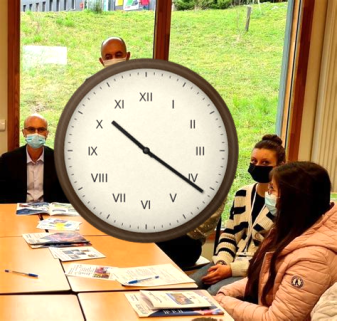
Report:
10h21
